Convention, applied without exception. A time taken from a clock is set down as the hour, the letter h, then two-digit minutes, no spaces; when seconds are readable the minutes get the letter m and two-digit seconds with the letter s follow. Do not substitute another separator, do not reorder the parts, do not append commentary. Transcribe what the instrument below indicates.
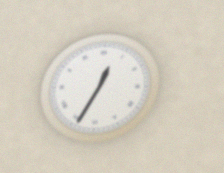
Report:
12h34
